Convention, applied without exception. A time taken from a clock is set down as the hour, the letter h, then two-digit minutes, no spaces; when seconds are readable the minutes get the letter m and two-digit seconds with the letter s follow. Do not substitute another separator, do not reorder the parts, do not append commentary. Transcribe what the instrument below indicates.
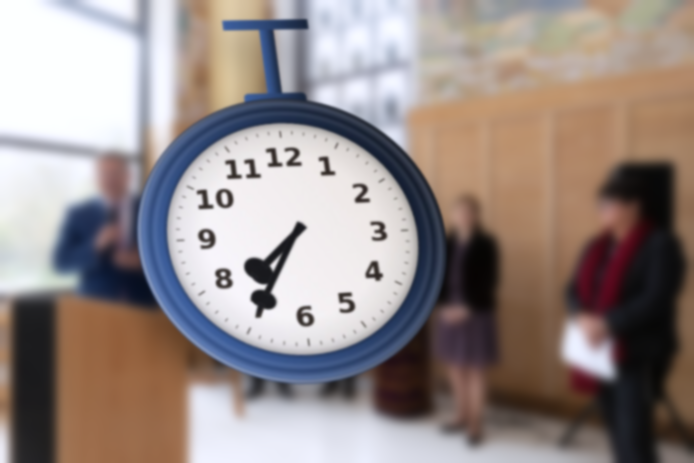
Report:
7h35
